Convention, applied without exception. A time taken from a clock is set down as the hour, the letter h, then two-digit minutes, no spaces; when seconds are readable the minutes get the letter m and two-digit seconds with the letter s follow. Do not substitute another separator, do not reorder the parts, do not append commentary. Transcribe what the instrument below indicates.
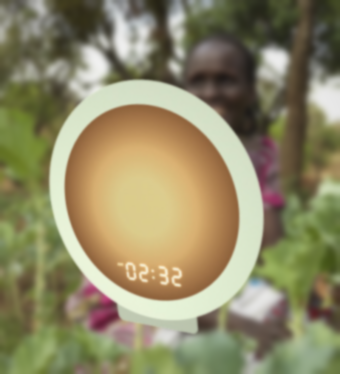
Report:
2h32
